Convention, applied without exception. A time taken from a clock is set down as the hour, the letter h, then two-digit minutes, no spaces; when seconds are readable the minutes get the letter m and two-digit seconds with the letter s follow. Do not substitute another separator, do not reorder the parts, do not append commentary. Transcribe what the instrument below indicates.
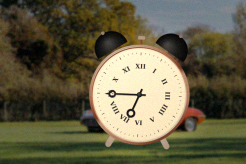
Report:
6h45
